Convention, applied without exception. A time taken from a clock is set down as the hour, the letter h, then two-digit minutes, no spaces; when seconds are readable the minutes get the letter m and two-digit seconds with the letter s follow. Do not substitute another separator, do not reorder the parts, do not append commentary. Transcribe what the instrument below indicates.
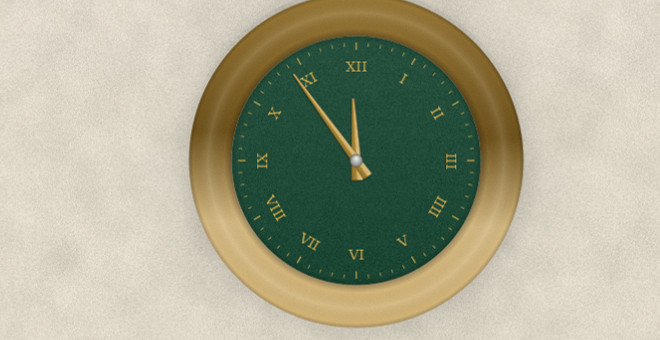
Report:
11h54
